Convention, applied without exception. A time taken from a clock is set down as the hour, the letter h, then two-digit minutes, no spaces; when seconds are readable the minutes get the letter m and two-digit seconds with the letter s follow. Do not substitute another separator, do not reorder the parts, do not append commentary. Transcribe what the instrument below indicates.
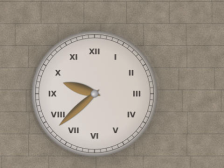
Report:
9h38
